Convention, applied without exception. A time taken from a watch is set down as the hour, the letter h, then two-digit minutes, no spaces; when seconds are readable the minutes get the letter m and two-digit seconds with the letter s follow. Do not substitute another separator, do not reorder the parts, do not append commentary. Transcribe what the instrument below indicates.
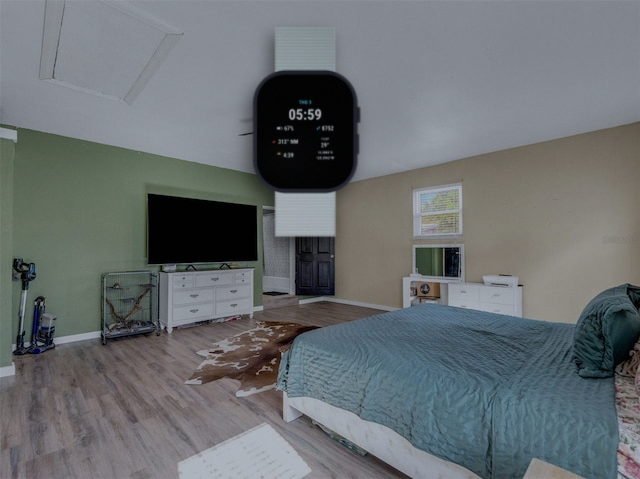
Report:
5h59
